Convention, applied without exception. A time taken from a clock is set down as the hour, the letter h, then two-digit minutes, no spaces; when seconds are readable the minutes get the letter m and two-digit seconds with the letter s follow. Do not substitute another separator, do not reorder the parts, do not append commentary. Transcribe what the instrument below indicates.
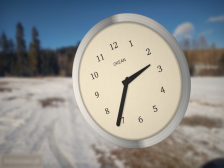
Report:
2h36
